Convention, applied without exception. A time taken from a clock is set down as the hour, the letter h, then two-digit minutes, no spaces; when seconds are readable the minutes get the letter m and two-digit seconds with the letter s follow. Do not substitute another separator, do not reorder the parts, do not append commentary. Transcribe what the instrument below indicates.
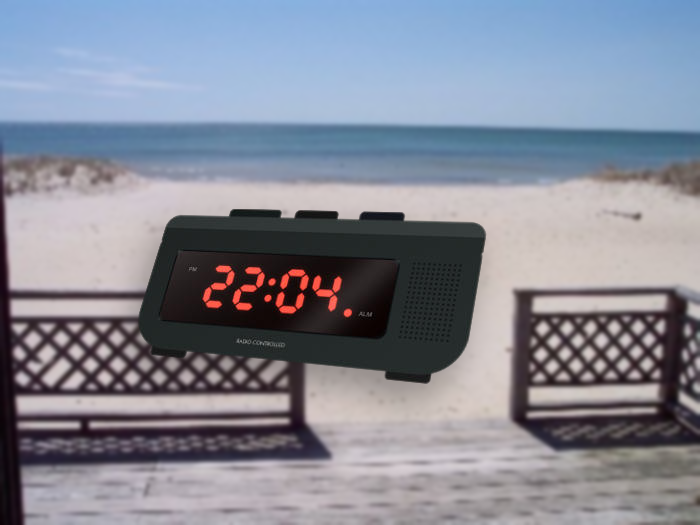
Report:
22h04
